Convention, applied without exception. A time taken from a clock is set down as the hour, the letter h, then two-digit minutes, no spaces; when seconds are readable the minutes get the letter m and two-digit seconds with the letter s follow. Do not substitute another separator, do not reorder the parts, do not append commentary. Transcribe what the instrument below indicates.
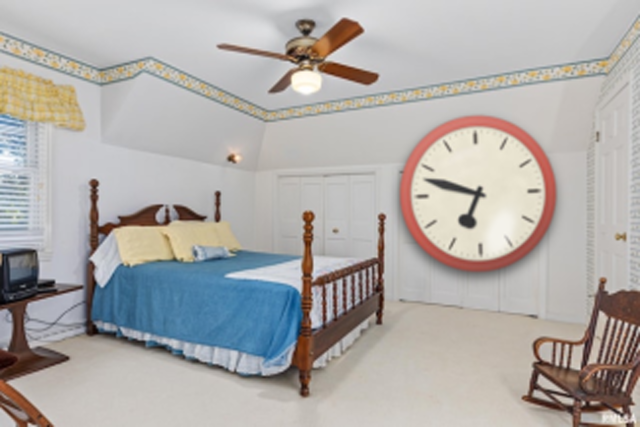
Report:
6h48
